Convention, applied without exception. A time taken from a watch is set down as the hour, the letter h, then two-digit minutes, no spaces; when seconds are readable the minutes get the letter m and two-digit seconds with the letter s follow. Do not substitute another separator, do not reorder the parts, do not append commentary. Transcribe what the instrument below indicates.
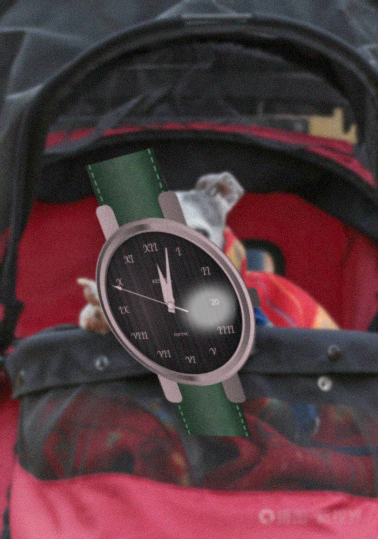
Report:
12h02m49s
